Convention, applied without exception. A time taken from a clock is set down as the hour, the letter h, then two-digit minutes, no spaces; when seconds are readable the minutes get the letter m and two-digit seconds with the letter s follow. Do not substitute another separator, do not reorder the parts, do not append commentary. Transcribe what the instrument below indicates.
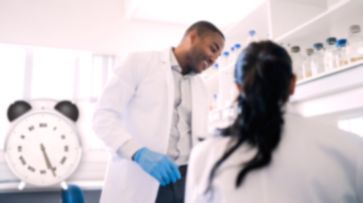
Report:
5h26
